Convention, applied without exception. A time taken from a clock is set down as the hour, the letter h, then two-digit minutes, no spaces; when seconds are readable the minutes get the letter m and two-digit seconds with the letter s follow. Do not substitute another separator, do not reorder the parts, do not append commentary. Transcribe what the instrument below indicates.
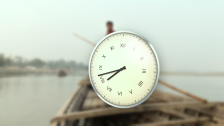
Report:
7h42
